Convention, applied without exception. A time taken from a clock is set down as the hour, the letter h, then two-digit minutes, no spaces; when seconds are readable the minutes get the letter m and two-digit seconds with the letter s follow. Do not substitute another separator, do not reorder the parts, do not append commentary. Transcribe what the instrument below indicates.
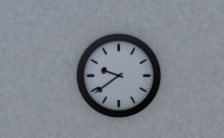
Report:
9h39
